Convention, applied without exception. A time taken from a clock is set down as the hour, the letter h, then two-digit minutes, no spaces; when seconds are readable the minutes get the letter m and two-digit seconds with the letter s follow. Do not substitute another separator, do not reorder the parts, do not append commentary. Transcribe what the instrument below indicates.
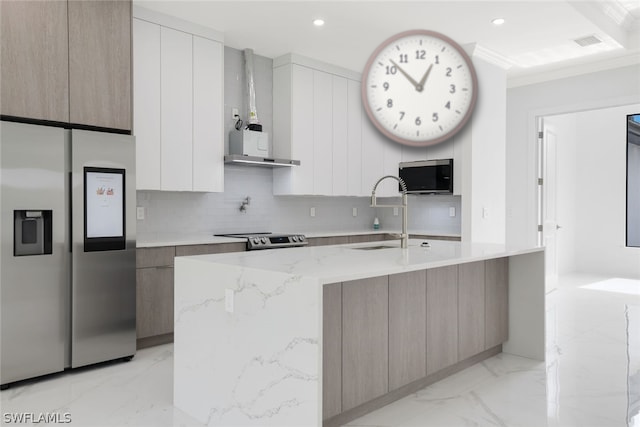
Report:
12h52
